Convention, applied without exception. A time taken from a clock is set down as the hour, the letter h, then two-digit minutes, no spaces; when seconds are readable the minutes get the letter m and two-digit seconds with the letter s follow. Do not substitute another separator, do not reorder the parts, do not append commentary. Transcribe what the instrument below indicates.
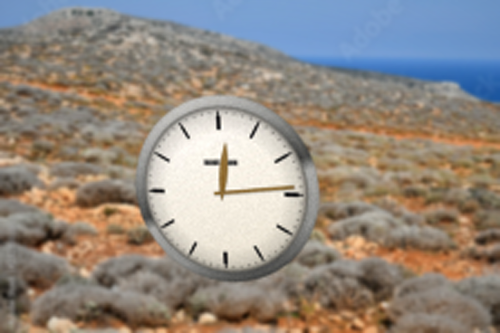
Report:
12h14
